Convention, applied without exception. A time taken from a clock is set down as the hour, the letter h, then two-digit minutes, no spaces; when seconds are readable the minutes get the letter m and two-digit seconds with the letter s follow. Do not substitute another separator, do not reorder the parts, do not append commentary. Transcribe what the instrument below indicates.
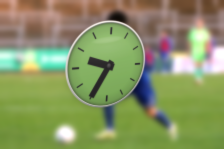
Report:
9h35
